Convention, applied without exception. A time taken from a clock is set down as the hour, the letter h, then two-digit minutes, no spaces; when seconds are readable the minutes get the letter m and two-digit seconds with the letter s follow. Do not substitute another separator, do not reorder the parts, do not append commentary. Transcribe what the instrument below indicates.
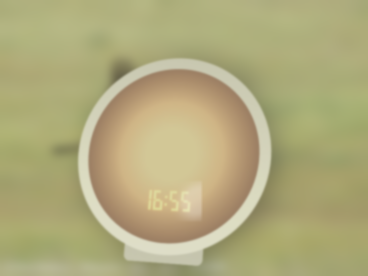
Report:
16h55
